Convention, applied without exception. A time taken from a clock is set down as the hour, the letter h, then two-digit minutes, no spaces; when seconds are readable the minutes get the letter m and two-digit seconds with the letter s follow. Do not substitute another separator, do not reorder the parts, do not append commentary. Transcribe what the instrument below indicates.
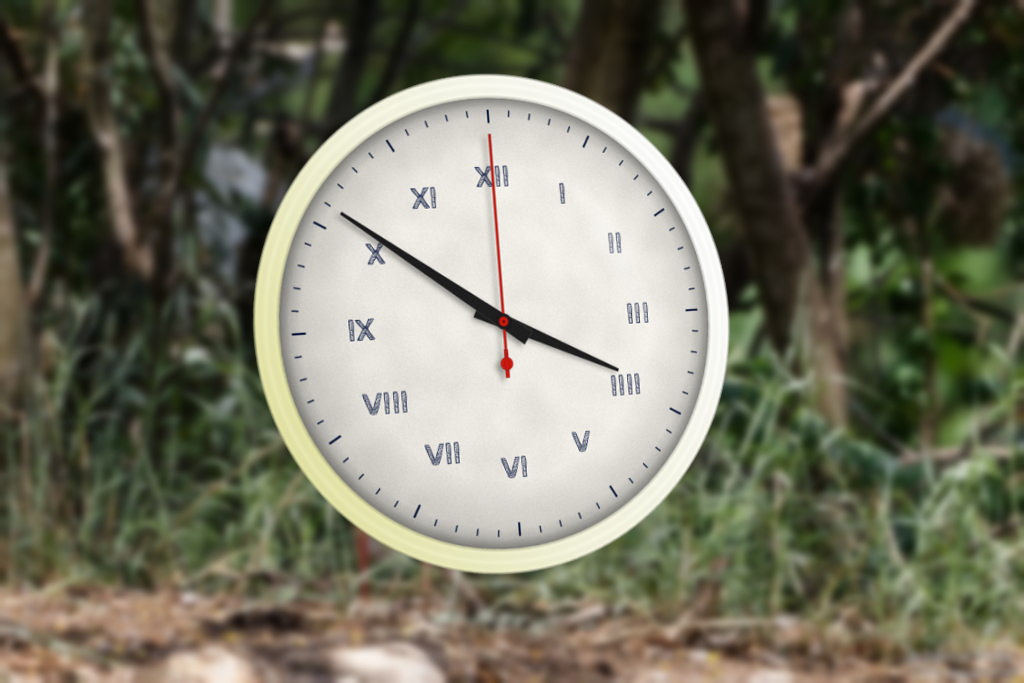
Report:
3h51m00s
